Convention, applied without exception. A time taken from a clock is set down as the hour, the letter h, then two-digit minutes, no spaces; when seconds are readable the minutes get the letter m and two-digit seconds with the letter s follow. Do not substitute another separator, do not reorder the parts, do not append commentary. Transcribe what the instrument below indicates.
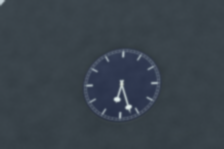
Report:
6h27
